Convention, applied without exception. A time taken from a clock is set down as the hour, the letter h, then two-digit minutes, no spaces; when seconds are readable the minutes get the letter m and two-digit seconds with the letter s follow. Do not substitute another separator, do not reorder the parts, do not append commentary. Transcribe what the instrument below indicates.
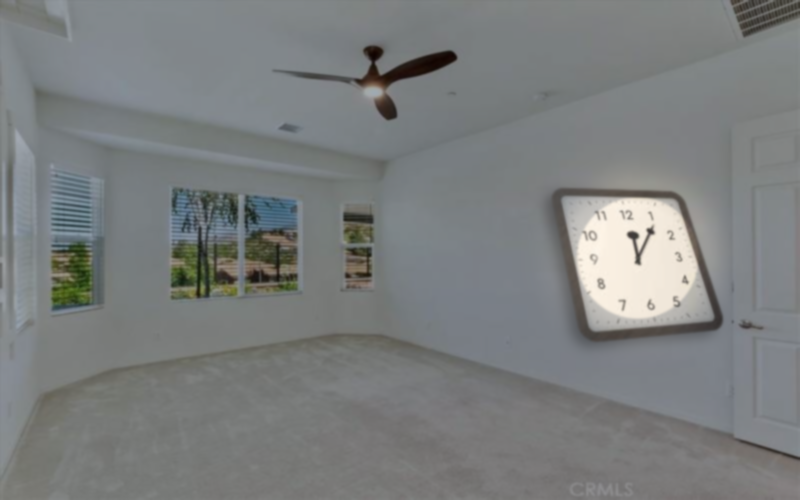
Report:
12h06
